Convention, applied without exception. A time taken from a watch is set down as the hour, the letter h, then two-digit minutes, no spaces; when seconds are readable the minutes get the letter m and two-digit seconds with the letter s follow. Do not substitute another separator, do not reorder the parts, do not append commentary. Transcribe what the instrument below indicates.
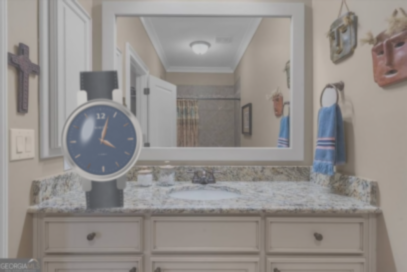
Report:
4h03
